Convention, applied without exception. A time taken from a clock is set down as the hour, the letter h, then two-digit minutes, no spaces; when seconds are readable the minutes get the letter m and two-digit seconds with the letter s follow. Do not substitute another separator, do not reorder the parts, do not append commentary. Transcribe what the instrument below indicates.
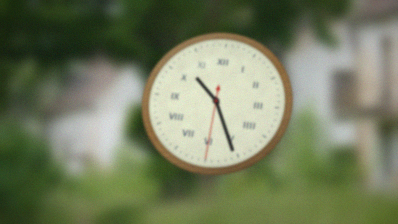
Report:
10h25m30s
